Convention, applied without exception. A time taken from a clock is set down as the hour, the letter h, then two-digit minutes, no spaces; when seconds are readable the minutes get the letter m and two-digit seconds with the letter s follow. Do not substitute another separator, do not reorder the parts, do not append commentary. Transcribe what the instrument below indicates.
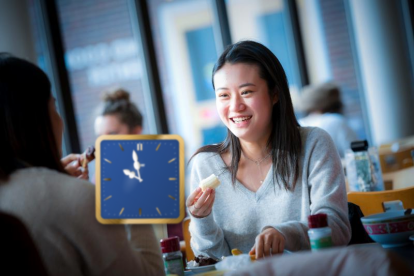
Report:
9h58
